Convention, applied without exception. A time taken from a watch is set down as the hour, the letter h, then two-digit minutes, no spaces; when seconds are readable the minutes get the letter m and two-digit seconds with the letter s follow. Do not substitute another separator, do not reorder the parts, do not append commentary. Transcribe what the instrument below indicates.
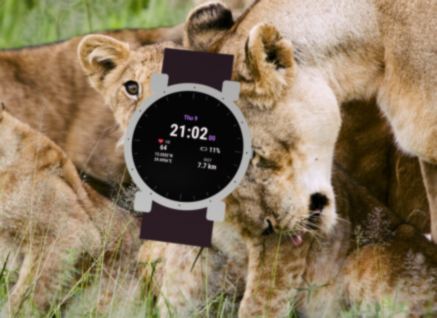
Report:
21h02
